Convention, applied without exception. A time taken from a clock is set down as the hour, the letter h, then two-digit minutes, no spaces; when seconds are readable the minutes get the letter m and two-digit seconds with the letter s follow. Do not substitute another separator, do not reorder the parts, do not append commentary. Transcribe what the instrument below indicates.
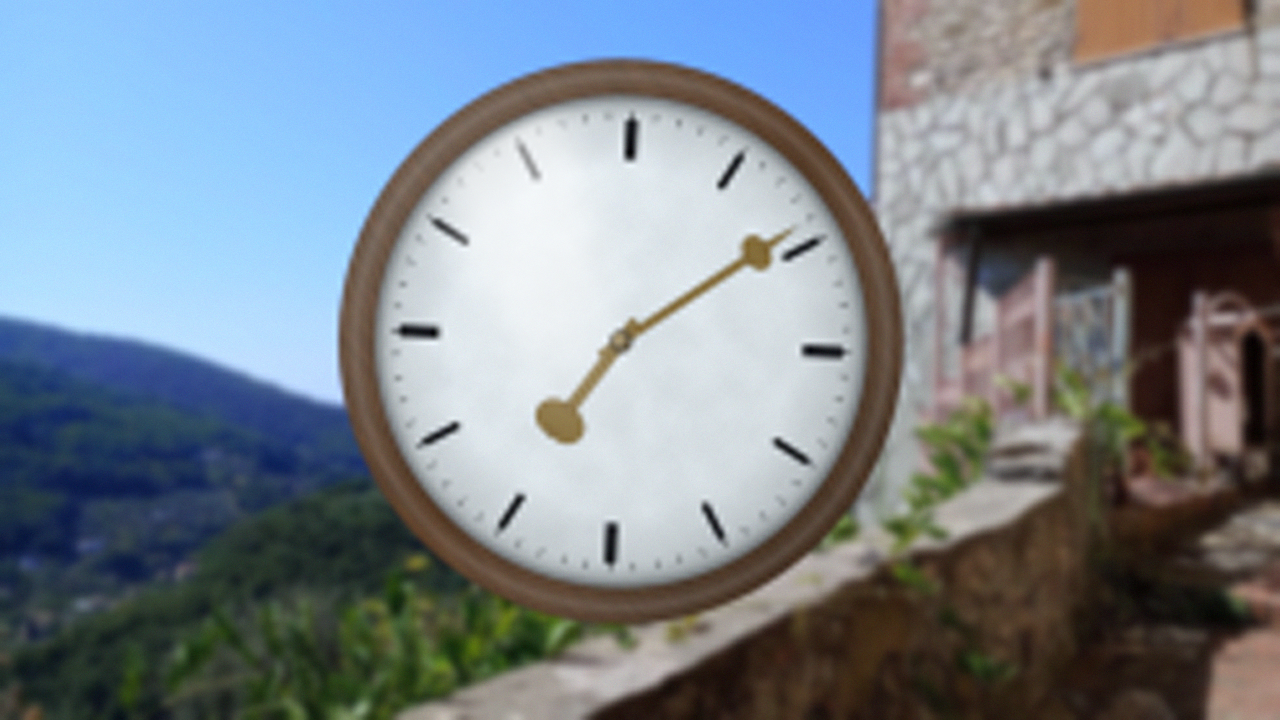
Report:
7h09
